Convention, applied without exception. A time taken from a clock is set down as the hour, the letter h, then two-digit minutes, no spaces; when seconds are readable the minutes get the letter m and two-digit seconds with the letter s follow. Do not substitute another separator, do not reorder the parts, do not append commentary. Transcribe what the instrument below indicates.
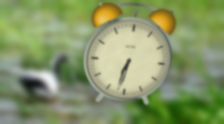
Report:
6h32
